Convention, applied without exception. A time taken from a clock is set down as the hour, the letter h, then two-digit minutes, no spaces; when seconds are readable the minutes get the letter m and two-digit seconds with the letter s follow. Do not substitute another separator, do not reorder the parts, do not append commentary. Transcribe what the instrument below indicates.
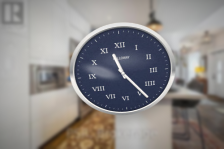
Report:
11h24
